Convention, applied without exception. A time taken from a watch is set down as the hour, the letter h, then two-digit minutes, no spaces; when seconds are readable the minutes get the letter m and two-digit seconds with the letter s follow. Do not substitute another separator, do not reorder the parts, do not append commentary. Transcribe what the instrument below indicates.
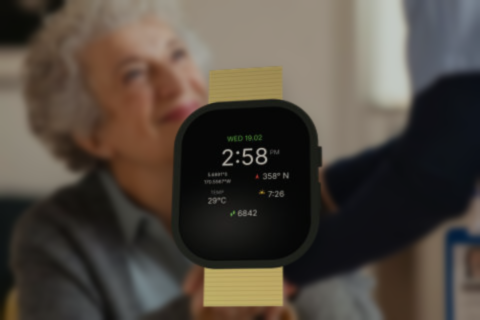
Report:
2h58
